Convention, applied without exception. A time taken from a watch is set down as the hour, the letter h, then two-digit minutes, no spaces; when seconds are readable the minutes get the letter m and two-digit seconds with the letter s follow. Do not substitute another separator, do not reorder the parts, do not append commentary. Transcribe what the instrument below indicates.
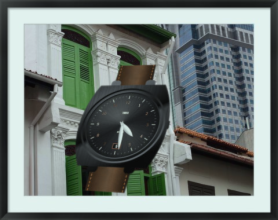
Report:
4h29
